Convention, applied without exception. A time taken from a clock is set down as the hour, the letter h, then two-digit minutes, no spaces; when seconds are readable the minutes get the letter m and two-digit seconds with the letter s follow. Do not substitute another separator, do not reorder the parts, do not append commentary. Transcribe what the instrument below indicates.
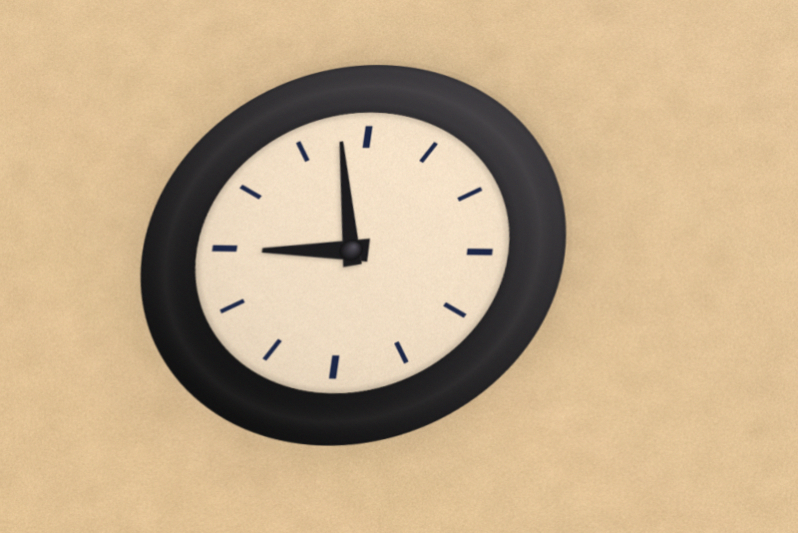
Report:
8h58
